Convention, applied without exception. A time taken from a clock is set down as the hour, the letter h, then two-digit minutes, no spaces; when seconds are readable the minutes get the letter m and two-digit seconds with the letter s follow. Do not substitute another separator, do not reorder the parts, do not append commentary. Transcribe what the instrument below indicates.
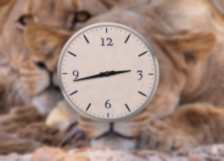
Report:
2h43
